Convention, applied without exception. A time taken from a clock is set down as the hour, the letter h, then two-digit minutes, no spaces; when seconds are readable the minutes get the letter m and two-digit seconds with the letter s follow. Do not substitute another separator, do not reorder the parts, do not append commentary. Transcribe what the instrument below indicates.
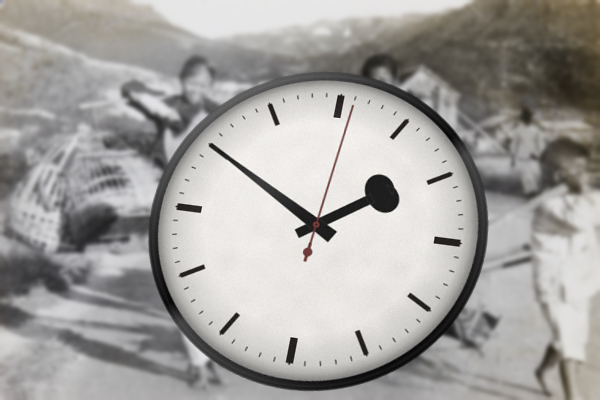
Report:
1h50m01s
